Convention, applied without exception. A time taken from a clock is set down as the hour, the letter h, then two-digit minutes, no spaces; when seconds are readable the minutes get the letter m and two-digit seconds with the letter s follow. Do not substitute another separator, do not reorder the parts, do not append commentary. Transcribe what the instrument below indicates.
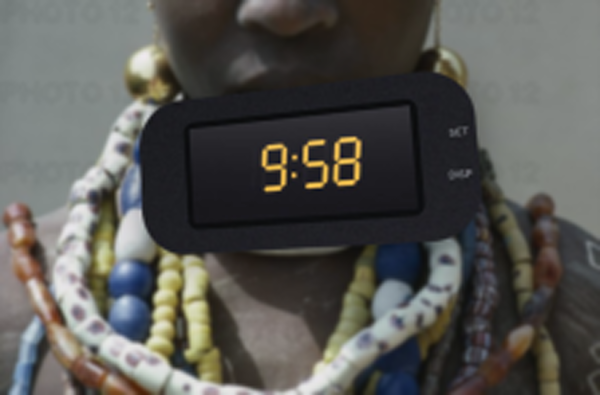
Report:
9h58
